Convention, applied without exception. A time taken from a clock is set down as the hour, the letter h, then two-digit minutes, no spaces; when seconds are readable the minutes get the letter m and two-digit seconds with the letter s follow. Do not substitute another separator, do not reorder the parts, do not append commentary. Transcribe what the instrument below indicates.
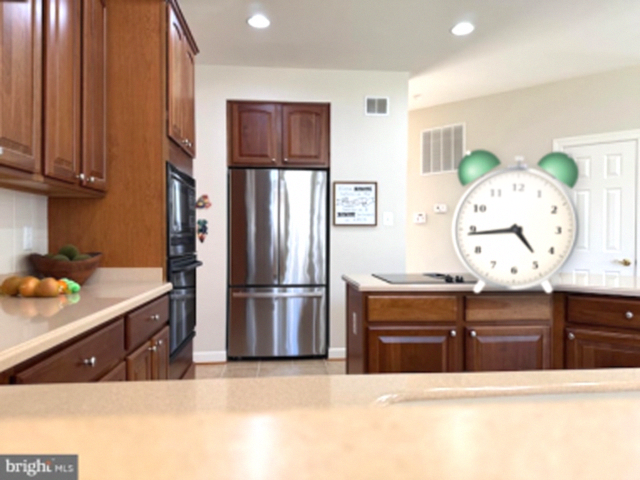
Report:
4h44
